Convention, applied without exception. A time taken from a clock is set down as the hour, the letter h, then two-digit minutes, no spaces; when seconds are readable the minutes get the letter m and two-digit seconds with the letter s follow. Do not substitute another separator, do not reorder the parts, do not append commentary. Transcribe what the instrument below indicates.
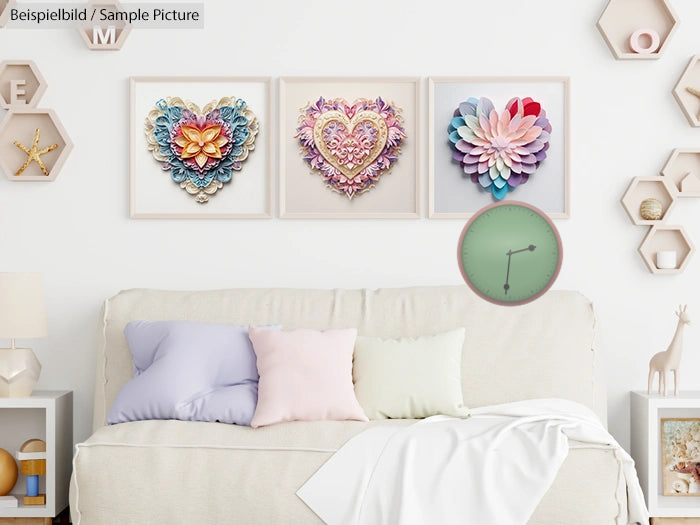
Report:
2h31
